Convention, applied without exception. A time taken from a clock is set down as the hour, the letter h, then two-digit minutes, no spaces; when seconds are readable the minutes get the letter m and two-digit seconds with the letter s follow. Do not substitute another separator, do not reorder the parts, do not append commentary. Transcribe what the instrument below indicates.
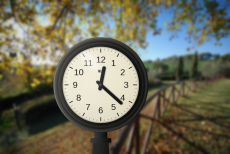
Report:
12h22
